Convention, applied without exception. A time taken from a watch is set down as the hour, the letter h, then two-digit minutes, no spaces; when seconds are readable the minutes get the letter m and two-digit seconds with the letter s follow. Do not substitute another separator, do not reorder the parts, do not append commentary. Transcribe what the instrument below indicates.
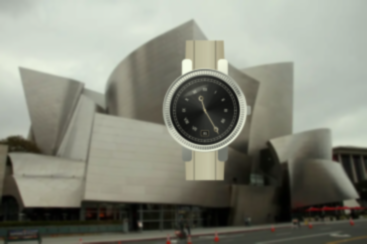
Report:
11h25
